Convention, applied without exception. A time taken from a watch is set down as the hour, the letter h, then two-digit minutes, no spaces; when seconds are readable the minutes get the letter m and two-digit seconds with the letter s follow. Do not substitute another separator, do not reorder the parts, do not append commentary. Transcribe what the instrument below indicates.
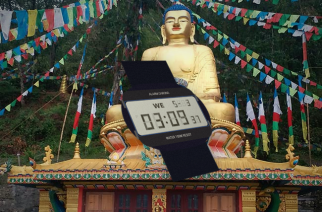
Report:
3h09m37s
